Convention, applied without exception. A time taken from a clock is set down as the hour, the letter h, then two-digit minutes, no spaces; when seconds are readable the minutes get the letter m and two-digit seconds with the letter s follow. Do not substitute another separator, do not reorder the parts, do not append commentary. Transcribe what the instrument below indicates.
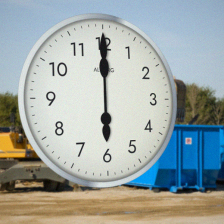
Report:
6h00
